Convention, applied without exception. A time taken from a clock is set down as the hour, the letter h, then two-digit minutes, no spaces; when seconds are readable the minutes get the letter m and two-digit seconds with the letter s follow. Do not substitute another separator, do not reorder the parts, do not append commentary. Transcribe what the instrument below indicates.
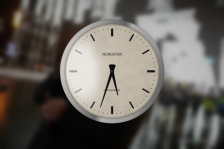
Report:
5h33
